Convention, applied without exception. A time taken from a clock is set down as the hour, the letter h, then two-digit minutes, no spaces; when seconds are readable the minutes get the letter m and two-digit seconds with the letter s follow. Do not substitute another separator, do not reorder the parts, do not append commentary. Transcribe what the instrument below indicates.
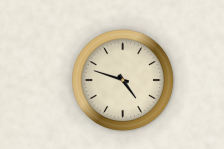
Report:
4h48
